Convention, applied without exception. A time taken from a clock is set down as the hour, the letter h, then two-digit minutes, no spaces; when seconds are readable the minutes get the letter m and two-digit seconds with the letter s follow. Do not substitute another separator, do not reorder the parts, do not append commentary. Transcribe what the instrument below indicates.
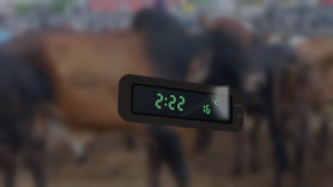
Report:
2h22
